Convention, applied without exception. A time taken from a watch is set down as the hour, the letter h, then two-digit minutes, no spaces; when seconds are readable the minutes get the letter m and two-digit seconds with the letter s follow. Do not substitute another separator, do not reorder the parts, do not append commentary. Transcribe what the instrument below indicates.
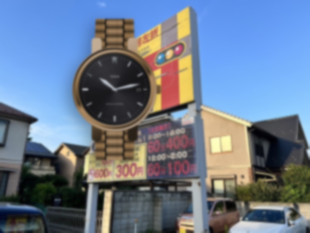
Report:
10h13
